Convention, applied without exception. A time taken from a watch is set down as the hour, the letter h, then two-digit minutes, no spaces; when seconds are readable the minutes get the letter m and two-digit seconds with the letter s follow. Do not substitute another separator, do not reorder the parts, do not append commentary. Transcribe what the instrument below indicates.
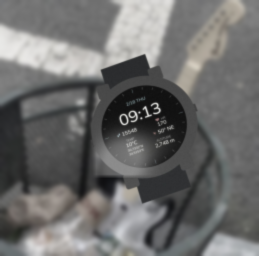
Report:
9h13
